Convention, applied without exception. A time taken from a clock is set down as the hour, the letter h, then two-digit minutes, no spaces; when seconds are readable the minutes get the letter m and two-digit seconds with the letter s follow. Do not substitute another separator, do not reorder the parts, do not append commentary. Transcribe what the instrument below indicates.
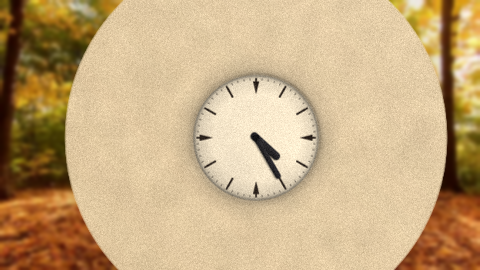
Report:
4h25
